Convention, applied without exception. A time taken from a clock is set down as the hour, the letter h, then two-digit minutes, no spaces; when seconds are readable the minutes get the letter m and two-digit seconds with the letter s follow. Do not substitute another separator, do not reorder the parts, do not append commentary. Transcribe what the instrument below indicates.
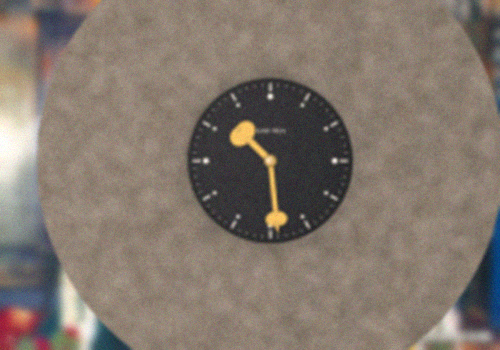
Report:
10h29
